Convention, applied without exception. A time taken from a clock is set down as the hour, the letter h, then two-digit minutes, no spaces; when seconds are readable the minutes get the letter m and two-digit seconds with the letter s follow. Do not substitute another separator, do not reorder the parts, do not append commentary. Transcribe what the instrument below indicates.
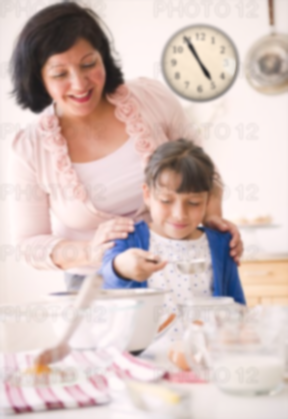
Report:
4h55
